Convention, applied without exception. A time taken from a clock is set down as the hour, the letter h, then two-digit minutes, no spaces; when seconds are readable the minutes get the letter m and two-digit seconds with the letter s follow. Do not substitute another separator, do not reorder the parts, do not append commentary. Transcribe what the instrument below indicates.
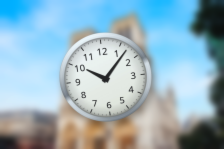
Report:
10h07
